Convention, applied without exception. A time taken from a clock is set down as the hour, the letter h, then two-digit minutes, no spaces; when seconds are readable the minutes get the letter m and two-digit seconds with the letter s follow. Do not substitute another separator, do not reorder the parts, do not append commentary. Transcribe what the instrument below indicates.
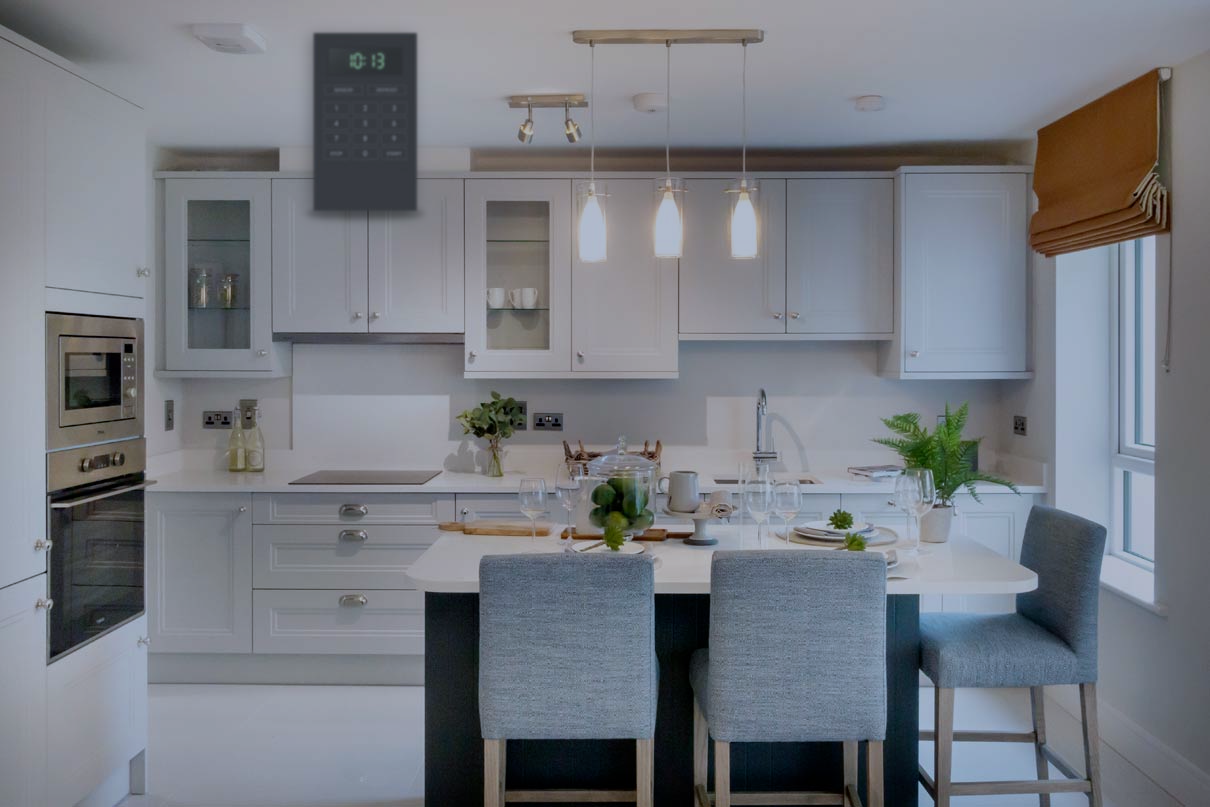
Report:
10h13
